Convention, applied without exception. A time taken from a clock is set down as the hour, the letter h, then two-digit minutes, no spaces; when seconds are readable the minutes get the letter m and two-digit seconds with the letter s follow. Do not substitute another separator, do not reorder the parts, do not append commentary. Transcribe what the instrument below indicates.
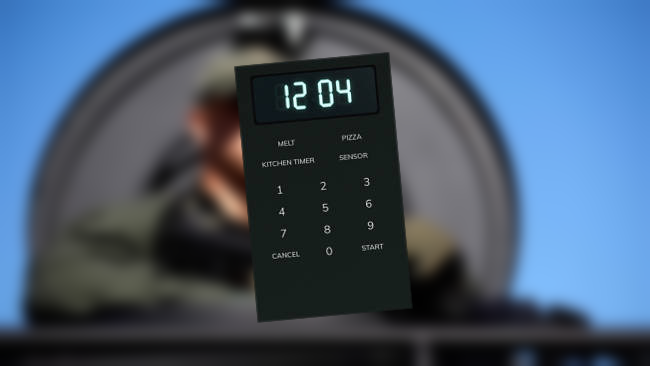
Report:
12h04
